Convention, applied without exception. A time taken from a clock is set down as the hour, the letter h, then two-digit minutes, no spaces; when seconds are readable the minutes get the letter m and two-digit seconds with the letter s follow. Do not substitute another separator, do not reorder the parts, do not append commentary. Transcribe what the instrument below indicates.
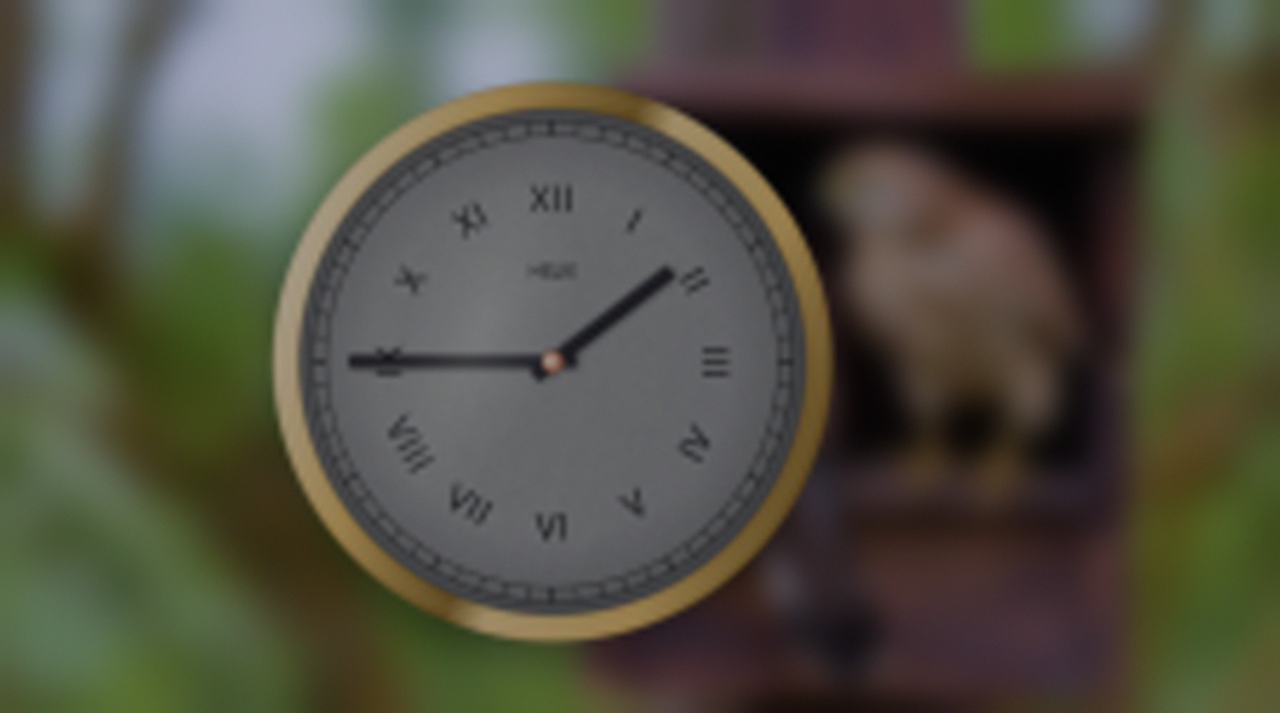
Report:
1h45
